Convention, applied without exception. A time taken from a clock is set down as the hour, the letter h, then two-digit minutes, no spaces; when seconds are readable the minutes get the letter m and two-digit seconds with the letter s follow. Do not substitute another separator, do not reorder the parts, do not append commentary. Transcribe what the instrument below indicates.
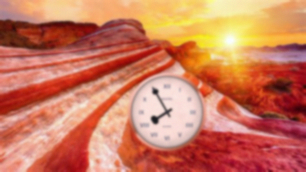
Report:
7h55
